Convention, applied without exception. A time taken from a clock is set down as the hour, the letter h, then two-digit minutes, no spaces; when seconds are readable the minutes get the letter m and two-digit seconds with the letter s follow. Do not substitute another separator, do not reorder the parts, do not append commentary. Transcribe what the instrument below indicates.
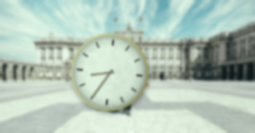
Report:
8h35
